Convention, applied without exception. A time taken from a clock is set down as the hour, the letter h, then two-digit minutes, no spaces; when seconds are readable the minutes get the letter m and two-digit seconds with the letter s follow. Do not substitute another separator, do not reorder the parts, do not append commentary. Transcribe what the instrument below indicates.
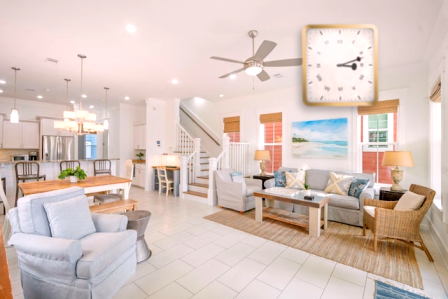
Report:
3h12
